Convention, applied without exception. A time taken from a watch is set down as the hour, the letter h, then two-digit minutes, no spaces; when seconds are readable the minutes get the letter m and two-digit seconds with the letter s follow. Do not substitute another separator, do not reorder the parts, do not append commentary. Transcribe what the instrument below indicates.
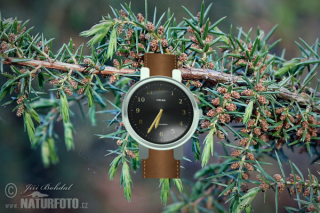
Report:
6h35
